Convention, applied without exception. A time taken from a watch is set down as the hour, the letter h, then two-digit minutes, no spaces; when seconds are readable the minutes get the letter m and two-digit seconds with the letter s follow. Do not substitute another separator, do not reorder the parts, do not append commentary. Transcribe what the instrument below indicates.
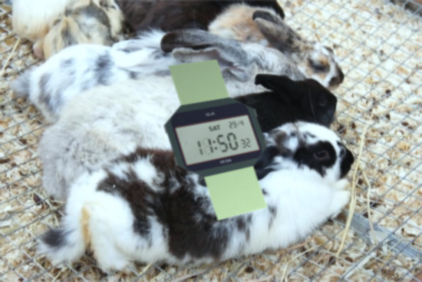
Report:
11h50
